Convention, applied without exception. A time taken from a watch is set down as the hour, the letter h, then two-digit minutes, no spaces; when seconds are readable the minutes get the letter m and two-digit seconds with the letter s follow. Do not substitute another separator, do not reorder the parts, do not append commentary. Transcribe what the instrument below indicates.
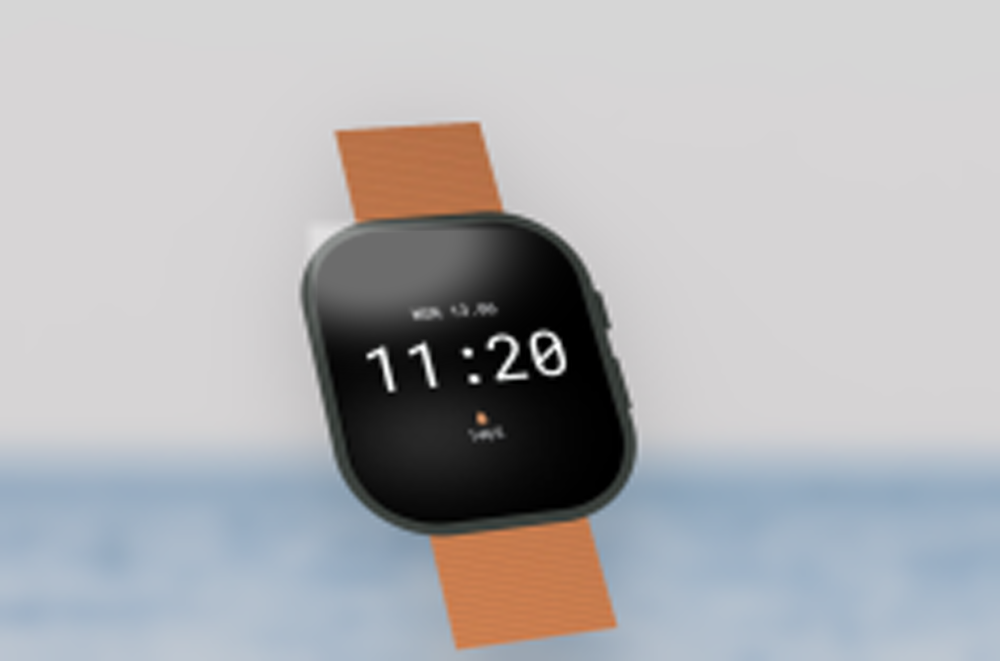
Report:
11h20
